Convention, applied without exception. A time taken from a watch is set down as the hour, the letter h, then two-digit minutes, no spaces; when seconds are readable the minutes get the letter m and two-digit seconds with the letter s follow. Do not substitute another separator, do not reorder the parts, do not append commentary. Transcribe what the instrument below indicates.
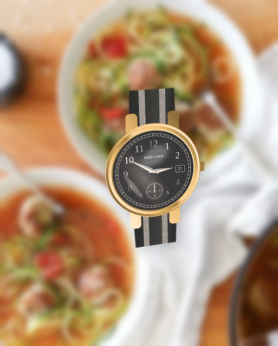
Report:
2h50
